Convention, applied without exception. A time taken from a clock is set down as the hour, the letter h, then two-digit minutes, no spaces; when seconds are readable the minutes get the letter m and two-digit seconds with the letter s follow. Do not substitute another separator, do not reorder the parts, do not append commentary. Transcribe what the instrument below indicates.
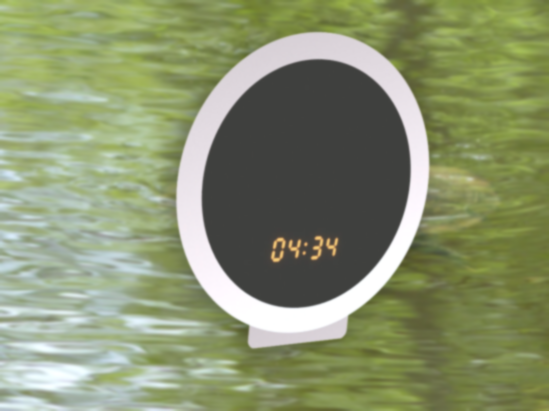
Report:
4h34
